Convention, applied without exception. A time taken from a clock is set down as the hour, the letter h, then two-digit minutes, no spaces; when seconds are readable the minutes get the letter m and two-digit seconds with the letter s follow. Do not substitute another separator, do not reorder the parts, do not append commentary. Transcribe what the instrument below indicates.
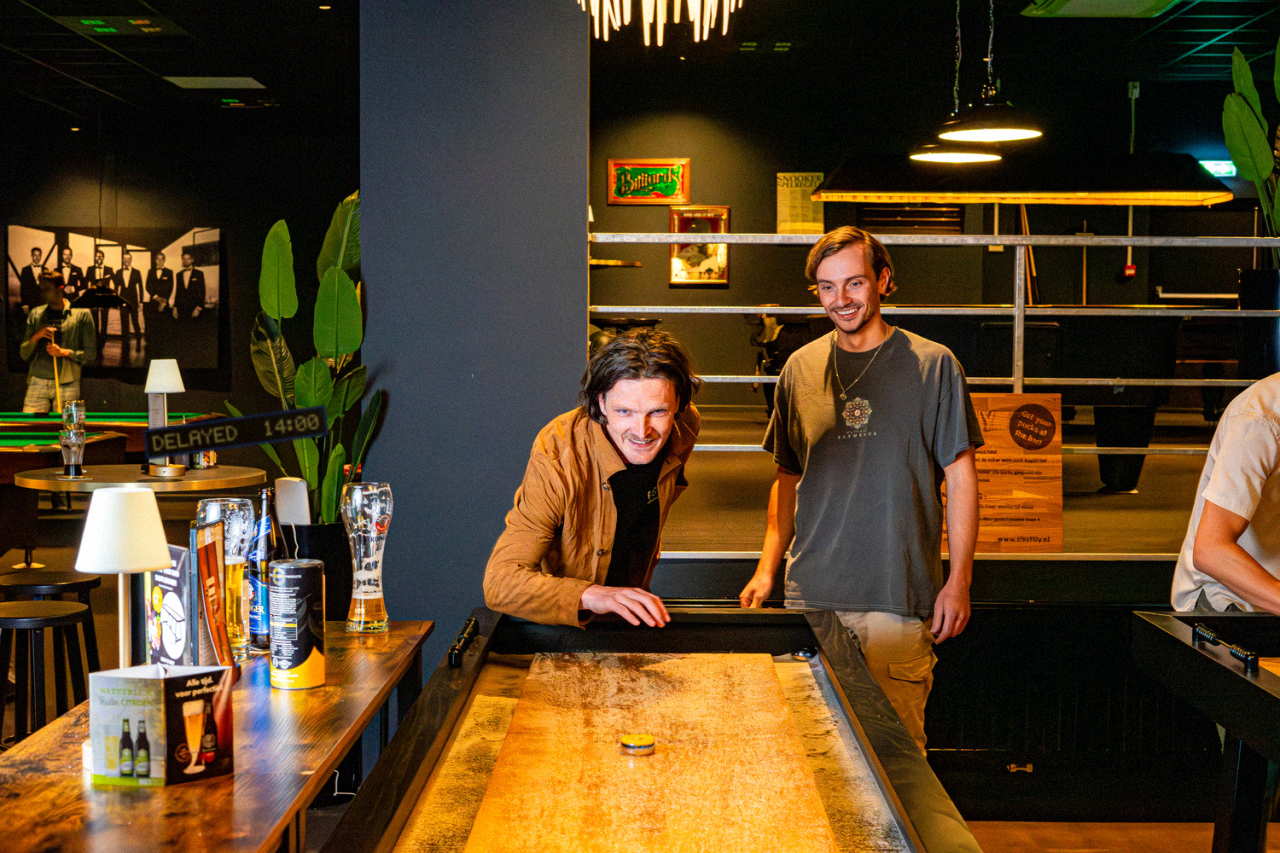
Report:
14h00
